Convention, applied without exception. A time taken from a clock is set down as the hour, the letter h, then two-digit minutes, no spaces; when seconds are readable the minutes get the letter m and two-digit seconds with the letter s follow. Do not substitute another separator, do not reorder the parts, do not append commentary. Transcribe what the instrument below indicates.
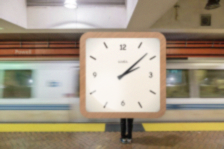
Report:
2h08
